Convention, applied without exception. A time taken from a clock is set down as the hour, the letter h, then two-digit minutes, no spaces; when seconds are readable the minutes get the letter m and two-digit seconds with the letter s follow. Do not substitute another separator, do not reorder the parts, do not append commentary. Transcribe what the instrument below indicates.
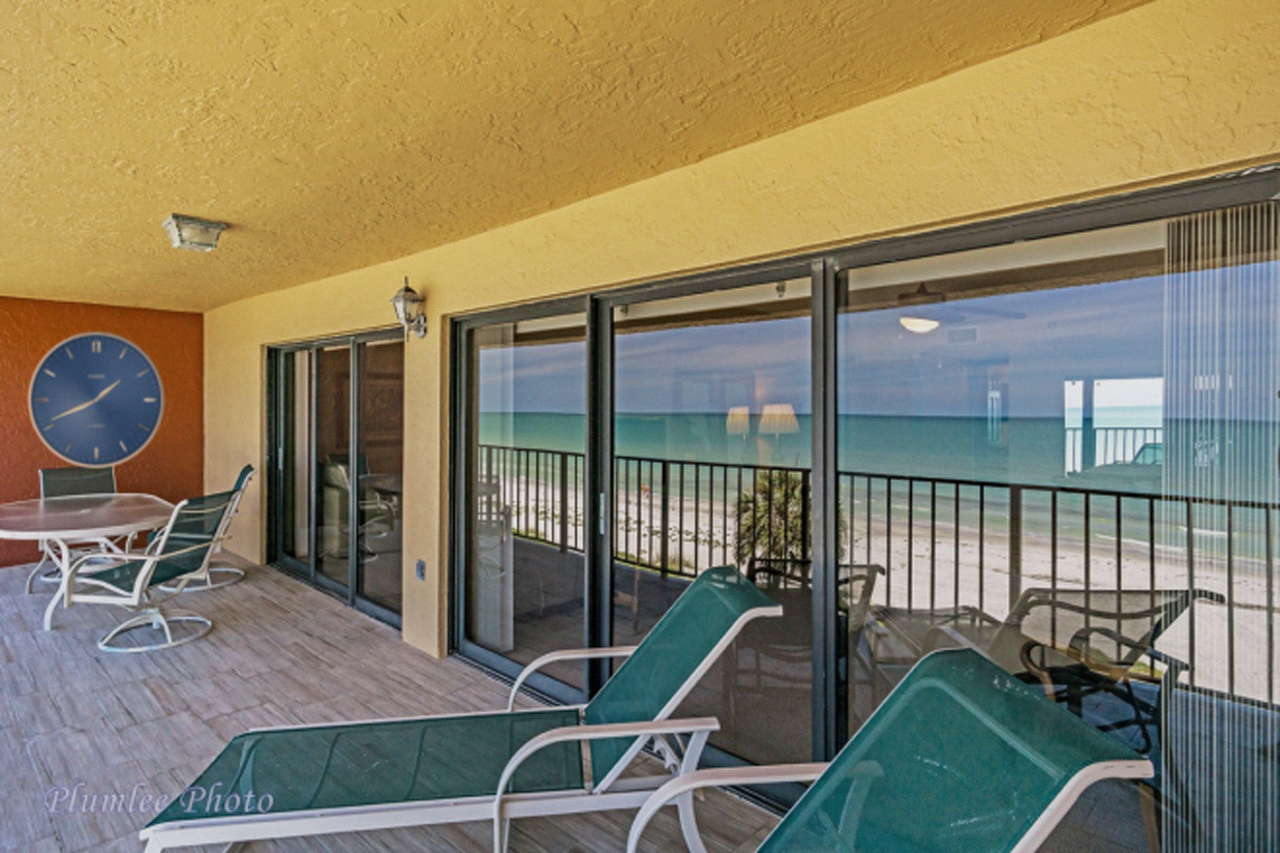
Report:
1h41
